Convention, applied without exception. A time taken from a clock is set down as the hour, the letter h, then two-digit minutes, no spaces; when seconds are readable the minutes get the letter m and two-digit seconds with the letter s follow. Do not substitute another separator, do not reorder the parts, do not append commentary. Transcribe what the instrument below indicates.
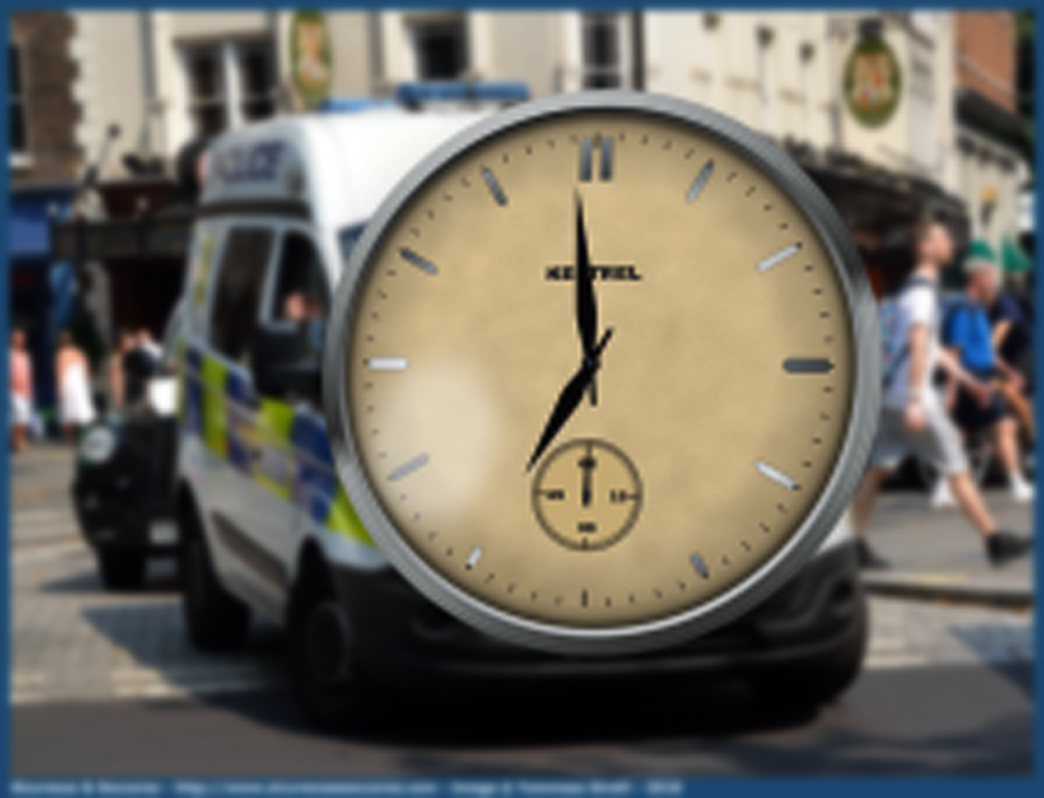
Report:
6h59
